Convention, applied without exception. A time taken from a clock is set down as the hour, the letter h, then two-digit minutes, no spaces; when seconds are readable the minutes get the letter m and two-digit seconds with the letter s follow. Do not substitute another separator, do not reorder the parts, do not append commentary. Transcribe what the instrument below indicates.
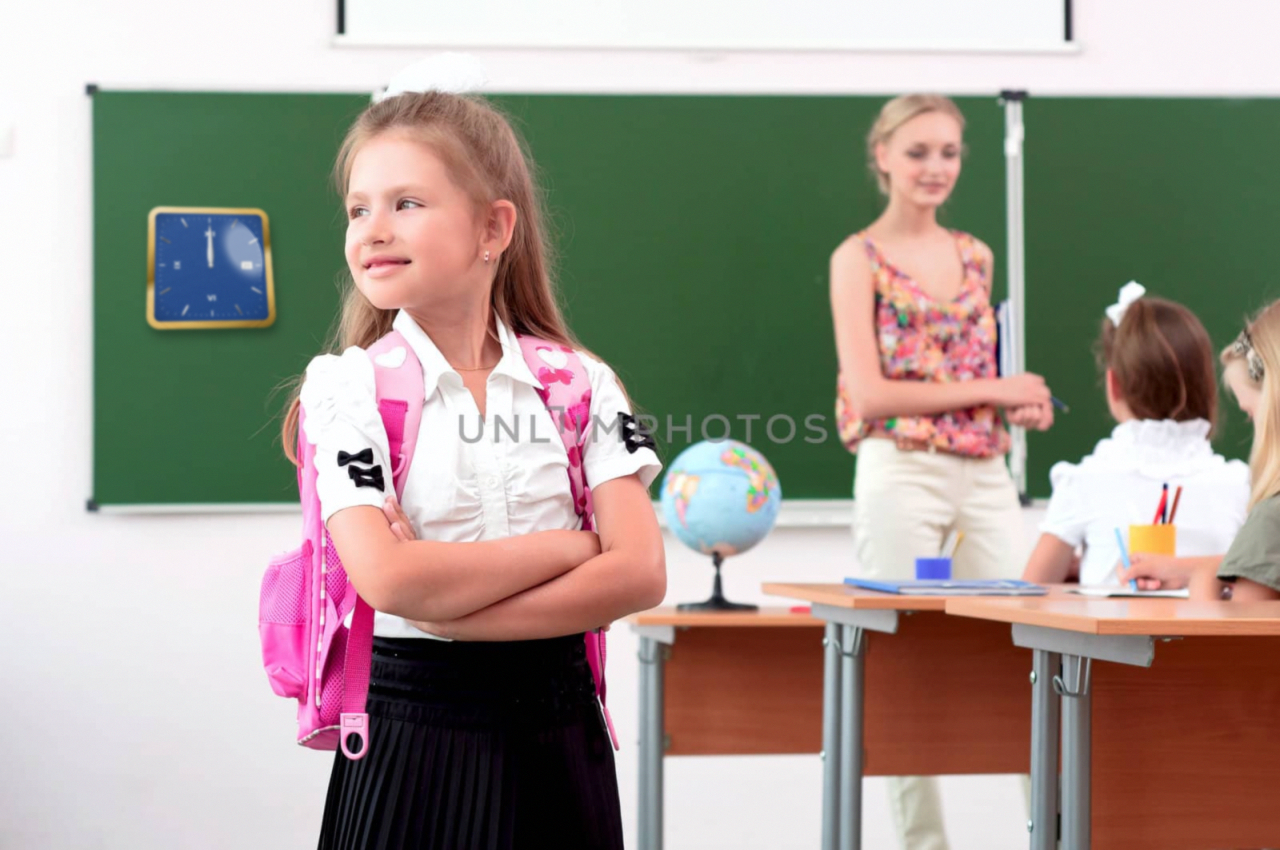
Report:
12h00
